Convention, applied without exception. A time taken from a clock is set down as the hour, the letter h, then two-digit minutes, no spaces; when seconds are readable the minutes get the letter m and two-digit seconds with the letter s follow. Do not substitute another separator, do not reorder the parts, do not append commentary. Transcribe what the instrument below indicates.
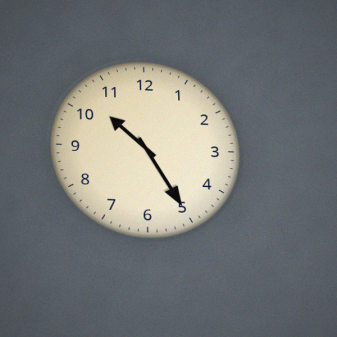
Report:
10h25
